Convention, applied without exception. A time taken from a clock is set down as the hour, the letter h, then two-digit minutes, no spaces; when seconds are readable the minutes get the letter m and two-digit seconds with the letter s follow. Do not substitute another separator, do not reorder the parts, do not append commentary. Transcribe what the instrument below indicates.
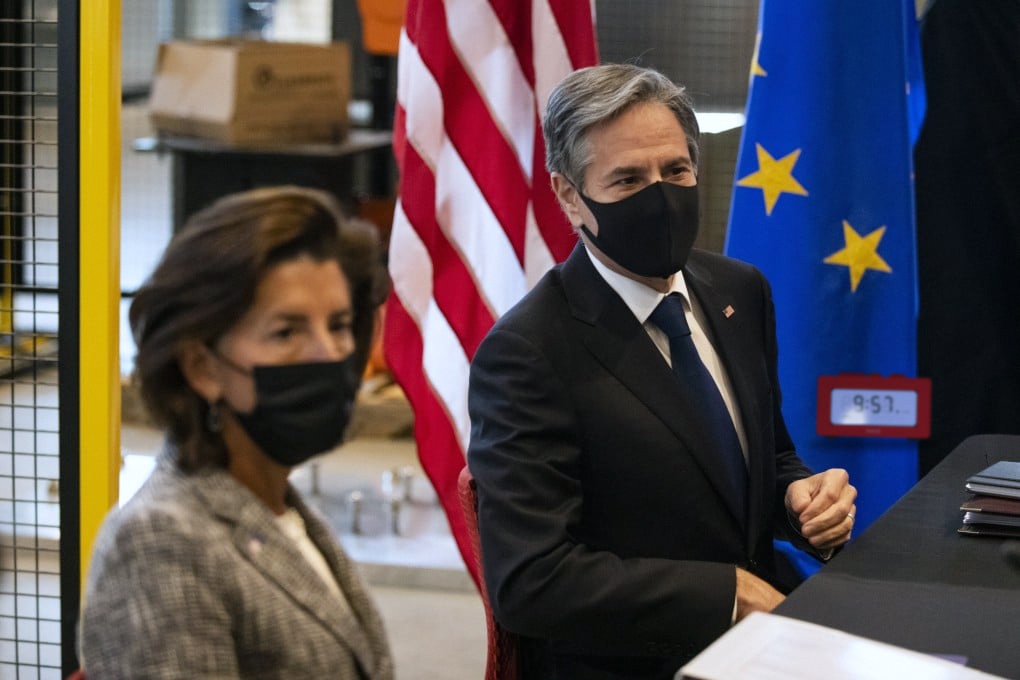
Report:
9h57
